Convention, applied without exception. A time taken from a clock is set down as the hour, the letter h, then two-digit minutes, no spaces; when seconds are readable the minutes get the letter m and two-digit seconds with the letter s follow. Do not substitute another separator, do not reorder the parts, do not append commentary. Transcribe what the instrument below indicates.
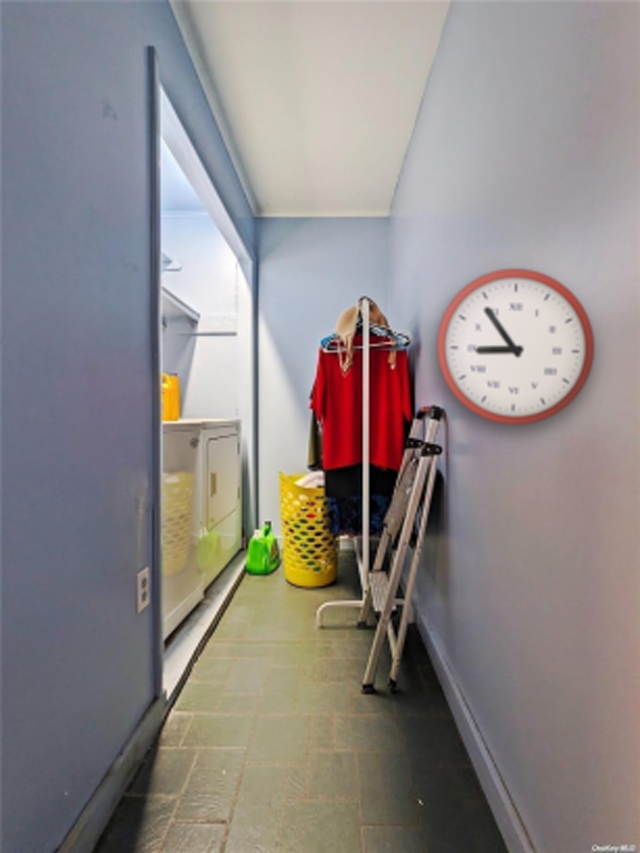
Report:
8h54
